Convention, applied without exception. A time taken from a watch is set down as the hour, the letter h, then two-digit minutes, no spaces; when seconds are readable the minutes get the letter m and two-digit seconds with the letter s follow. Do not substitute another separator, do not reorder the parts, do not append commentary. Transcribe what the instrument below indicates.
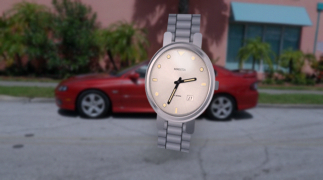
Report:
2h34
